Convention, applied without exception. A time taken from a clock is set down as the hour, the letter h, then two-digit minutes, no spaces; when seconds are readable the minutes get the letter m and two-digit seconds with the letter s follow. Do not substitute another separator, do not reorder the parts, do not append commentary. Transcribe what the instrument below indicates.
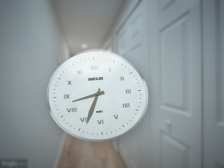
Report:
8h34
